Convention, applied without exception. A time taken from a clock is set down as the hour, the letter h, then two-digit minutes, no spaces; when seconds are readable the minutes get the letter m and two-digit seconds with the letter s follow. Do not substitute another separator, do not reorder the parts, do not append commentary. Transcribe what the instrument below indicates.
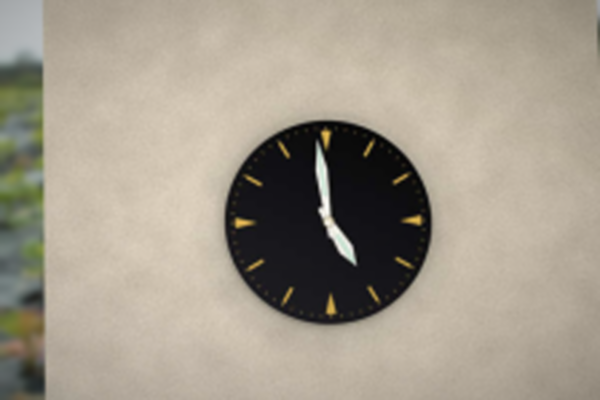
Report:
4h59
